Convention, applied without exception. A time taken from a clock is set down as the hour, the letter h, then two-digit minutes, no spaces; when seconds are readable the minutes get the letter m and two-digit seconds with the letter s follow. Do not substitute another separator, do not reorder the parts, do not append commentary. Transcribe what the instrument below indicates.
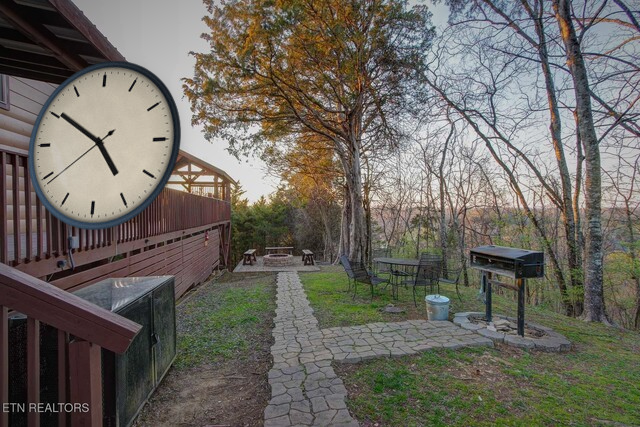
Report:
4h50m39s
